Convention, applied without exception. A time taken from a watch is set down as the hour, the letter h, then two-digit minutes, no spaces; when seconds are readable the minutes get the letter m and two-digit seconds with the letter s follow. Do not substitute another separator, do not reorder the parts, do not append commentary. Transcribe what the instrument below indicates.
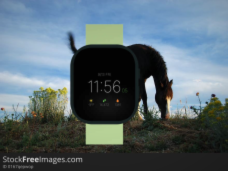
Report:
11h56
